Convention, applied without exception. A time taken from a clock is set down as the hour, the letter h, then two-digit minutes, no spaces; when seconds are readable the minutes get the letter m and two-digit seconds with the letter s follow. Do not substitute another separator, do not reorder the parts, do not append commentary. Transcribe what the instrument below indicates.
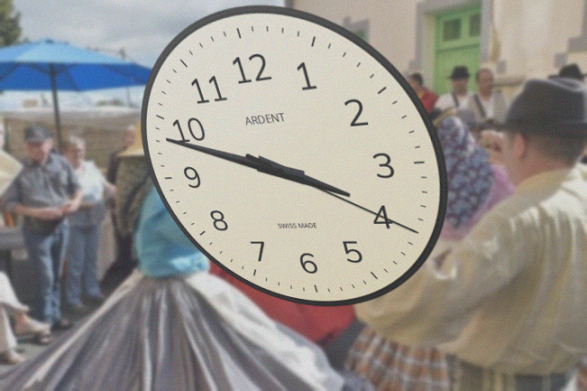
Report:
3h48m20s
